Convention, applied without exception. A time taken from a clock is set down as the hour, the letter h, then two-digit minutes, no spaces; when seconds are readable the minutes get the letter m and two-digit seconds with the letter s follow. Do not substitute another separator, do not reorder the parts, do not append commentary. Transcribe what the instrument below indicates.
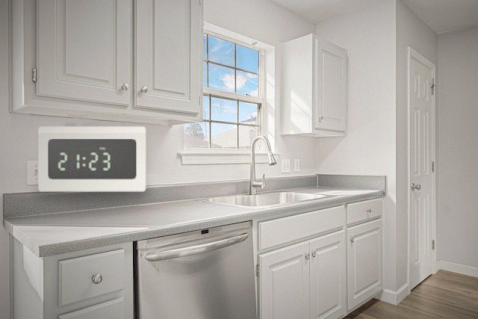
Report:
21h23
